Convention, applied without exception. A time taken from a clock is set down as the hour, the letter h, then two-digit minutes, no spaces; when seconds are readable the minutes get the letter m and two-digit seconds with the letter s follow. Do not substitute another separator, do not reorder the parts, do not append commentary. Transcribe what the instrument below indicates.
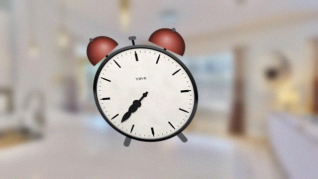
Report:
7h38
